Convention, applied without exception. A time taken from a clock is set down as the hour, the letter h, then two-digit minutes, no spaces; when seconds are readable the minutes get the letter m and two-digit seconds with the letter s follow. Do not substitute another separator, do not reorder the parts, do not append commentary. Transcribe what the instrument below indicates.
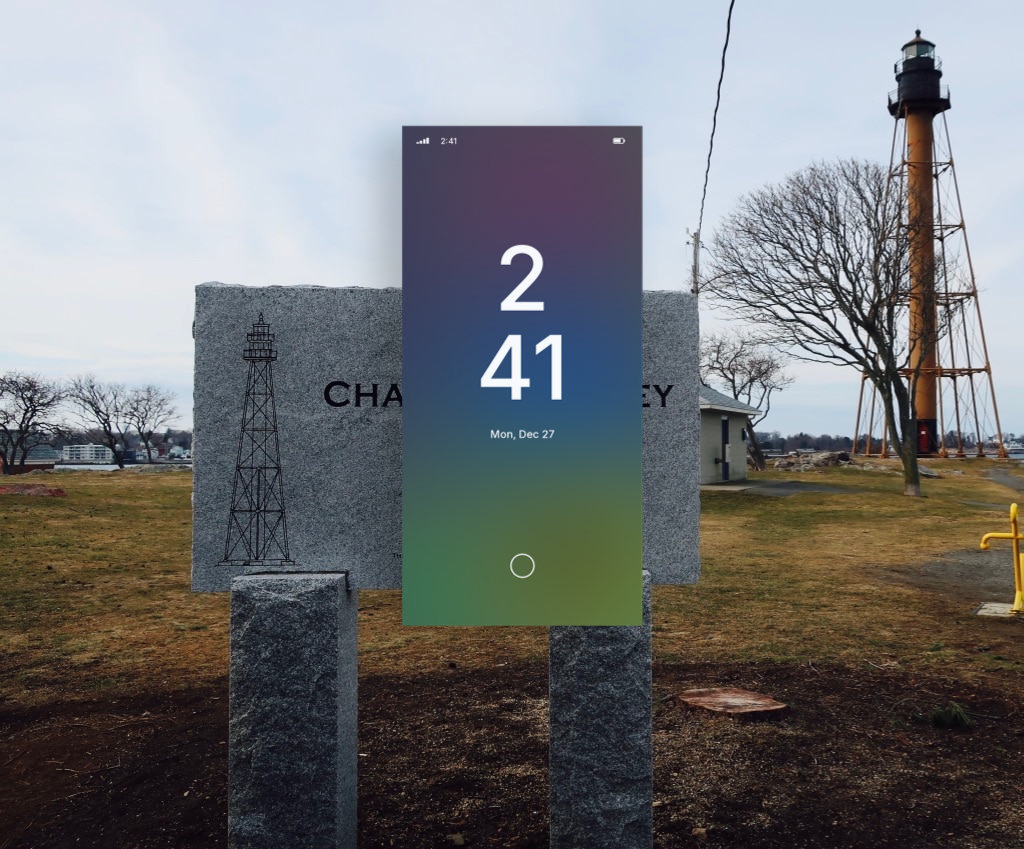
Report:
2h41
